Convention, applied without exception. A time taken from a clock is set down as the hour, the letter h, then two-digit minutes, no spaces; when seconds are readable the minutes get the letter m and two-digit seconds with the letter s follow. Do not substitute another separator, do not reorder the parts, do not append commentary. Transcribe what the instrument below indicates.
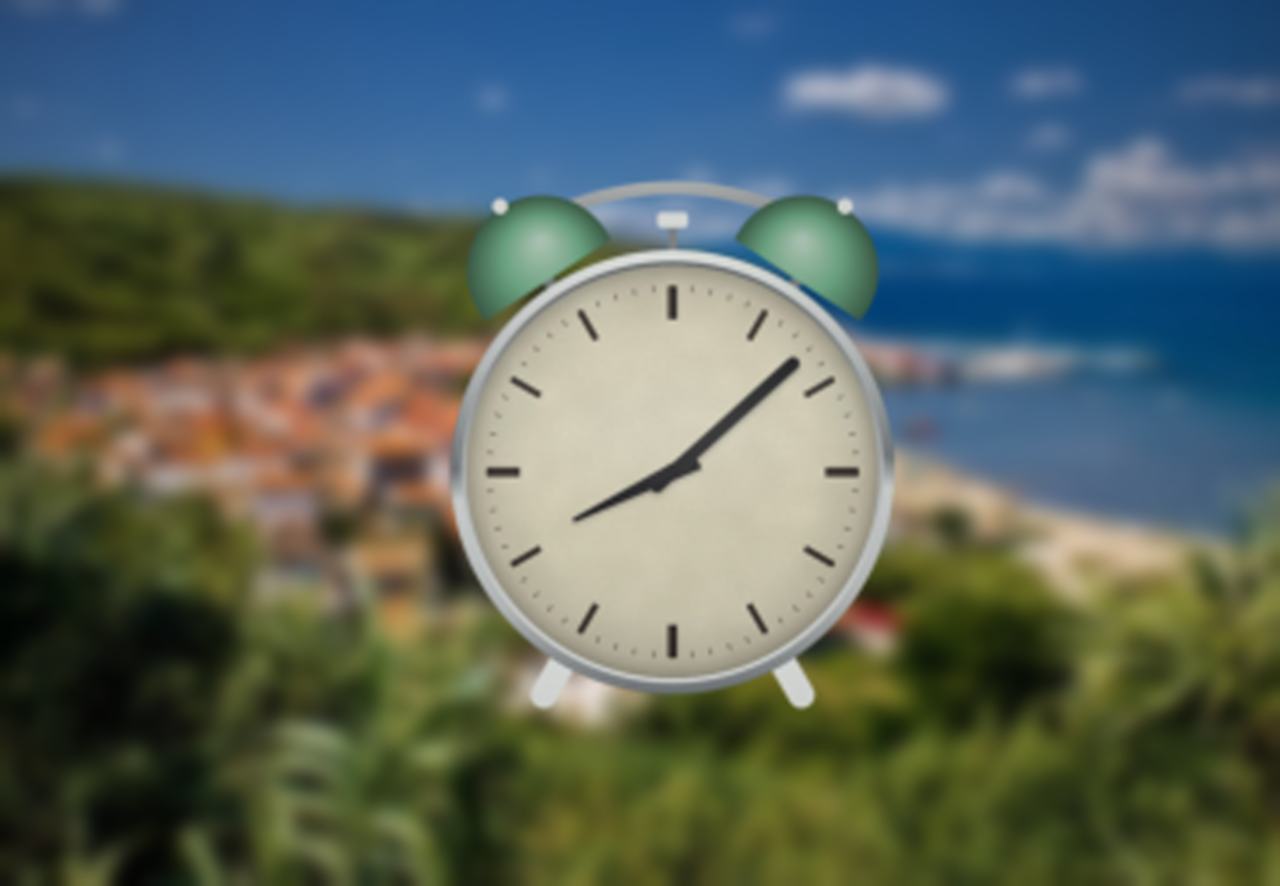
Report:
8h08
